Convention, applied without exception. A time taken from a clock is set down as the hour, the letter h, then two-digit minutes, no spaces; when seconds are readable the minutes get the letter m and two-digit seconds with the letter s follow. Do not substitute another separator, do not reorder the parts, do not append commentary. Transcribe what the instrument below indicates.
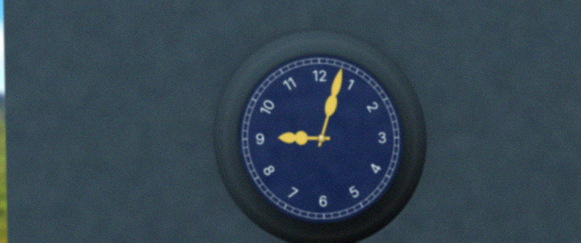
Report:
9h03
